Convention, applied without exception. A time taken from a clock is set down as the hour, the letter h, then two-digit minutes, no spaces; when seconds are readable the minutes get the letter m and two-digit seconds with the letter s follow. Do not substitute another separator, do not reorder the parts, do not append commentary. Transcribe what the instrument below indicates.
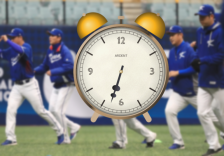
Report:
6h33
